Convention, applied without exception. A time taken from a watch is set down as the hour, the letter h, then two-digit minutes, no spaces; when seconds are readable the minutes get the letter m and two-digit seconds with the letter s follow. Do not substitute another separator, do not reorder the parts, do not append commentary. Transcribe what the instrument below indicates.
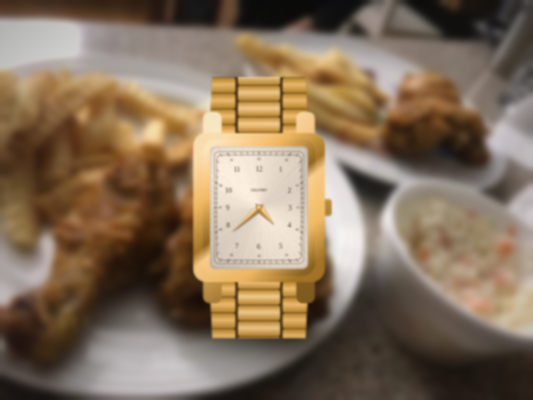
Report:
4h38
